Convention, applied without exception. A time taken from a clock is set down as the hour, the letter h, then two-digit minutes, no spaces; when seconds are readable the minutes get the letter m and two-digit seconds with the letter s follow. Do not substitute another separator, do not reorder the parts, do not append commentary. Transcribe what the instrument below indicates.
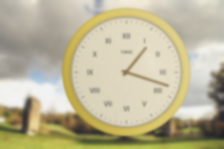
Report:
1h18
